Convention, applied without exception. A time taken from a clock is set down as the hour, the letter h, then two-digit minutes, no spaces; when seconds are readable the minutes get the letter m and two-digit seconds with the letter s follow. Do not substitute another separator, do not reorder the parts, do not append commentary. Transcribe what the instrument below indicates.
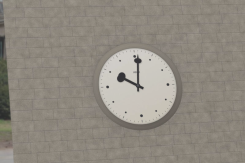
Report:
10h01
